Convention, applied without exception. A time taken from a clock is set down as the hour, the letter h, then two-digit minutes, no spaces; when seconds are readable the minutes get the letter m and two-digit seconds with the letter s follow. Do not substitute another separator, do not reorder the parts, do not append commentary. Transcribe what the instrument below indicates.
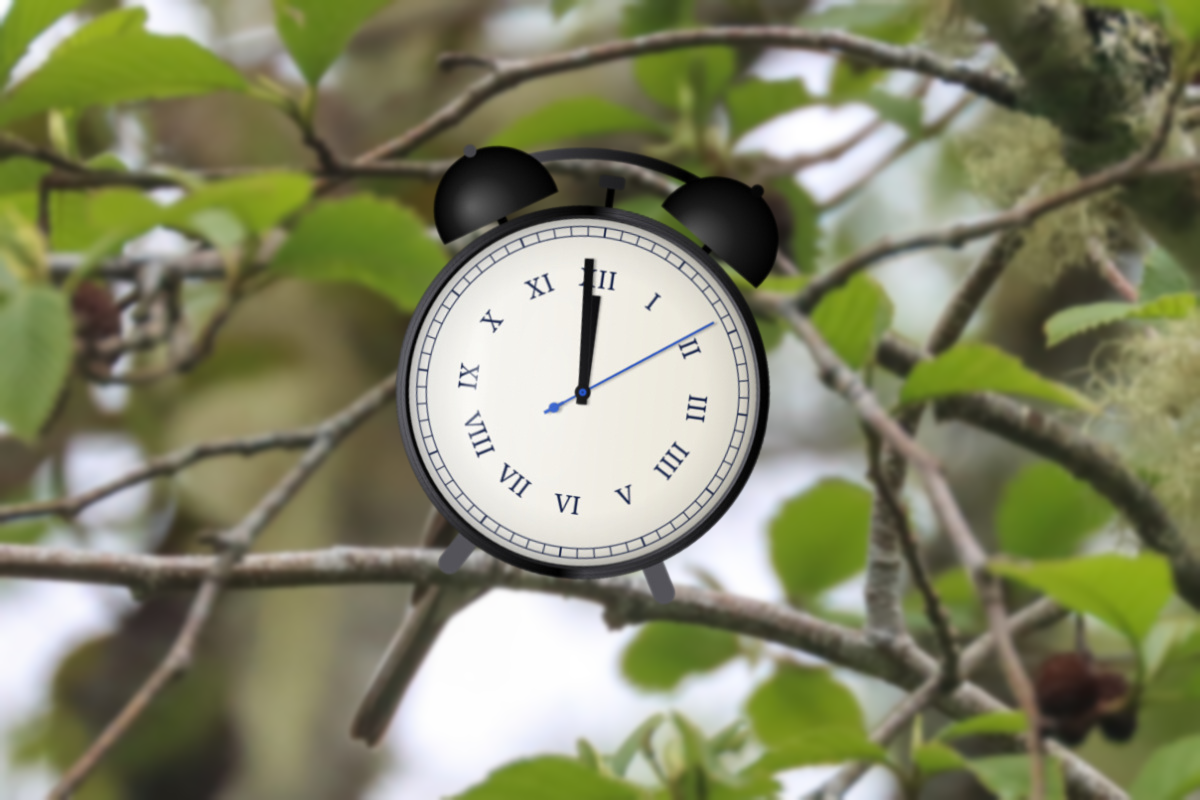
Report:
11h59m09s
